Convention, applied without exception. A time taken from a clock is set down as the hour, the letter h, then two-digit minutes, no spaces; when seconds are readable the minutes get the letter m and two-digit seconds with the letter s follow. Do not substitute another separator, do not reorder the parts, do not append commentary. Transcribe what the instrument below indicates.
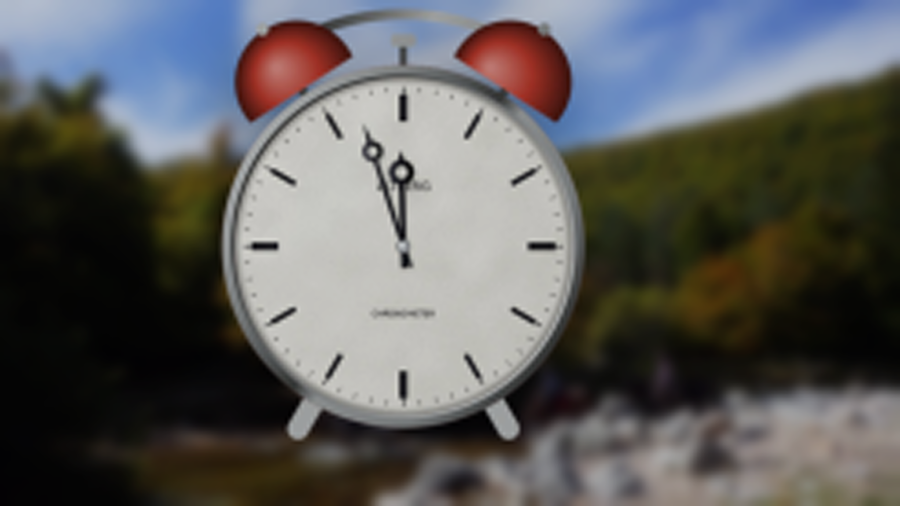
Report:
11h57
